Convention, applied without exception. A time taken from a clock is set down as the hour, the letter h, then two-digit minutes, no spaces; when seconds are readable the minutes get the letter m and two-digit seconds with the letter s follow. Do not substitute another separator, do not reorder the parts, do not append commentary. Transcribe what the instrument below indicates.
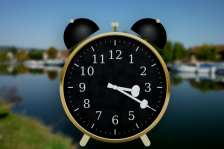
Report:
3h20
